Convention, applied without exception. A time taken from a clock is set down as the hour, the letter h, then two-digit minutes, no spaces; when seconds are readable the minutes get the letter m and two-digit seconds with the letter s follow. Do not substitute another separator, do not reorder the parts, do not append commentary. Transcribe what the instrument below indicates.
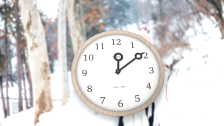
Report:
12h09
